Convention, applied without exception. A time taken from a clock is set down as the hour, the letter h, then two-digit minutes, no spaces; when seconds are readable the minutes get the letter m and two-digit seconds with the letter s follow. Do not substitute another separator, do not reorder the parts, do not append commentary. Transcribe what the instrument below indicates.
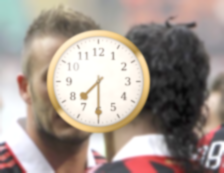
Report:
7h30
